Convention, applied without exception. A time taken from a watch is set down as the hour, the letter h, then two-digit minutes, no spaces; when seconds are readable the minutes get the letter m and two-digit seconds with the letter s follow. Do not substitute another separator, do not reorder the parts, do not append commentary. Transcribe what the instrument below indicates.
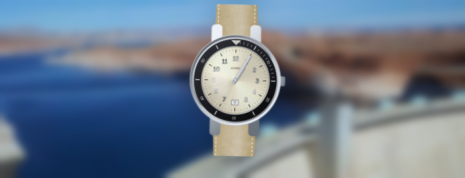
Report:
1h05
